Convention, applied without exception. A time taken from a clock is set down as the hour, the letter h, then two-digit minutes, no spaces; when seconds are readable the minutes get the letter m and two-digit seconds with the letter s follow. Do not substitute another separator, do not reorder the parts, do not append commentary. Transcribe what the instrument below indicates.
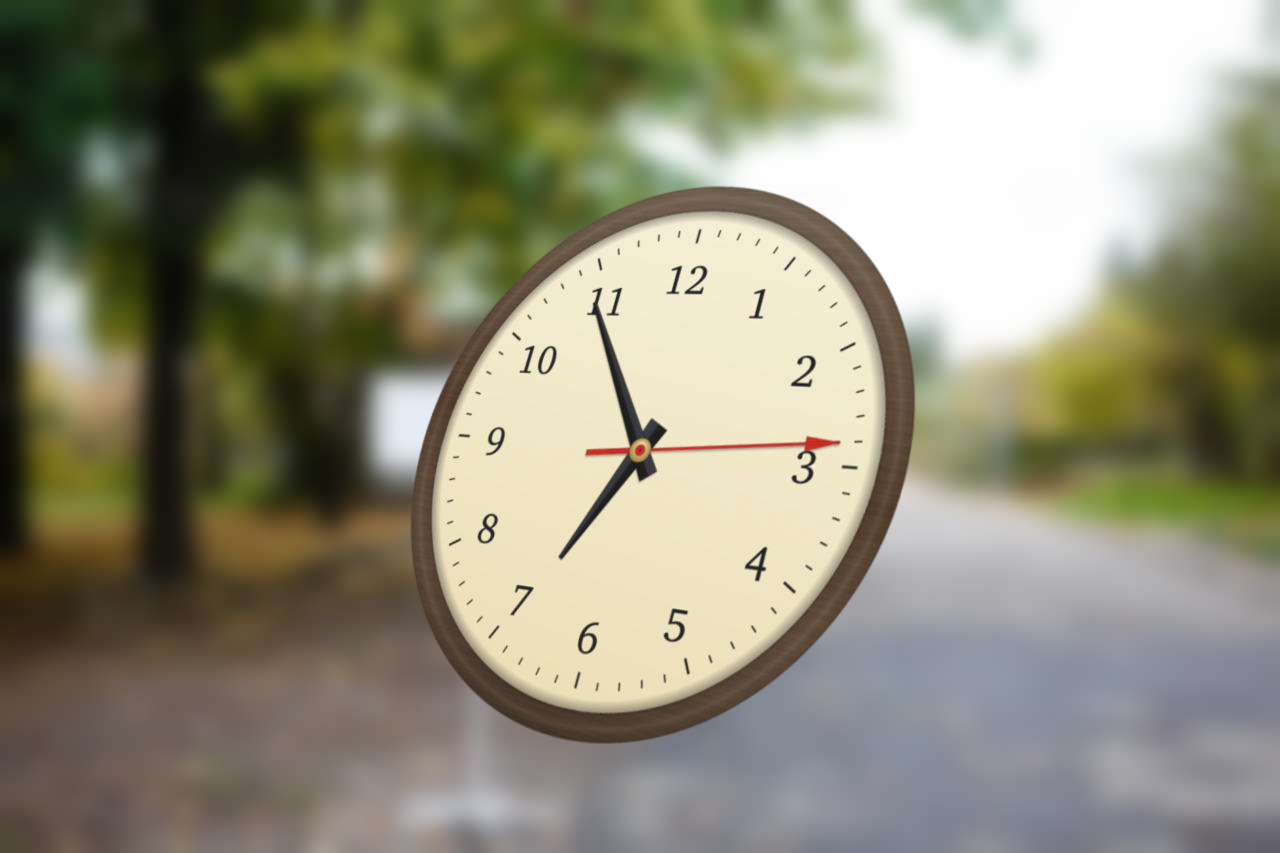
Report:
6h54m14s
